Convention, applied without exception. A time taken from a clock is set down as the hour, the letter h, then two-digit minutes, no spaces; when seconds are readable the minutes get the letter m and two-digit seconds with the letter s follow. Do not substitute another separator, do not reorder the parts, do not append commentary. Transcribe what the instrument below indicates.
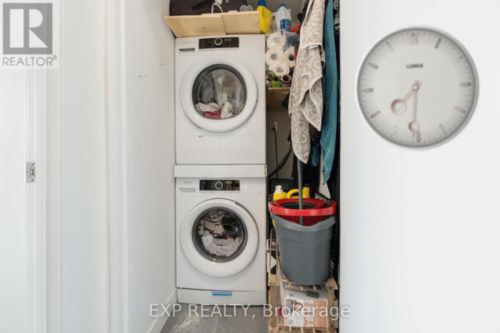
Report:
7h31
